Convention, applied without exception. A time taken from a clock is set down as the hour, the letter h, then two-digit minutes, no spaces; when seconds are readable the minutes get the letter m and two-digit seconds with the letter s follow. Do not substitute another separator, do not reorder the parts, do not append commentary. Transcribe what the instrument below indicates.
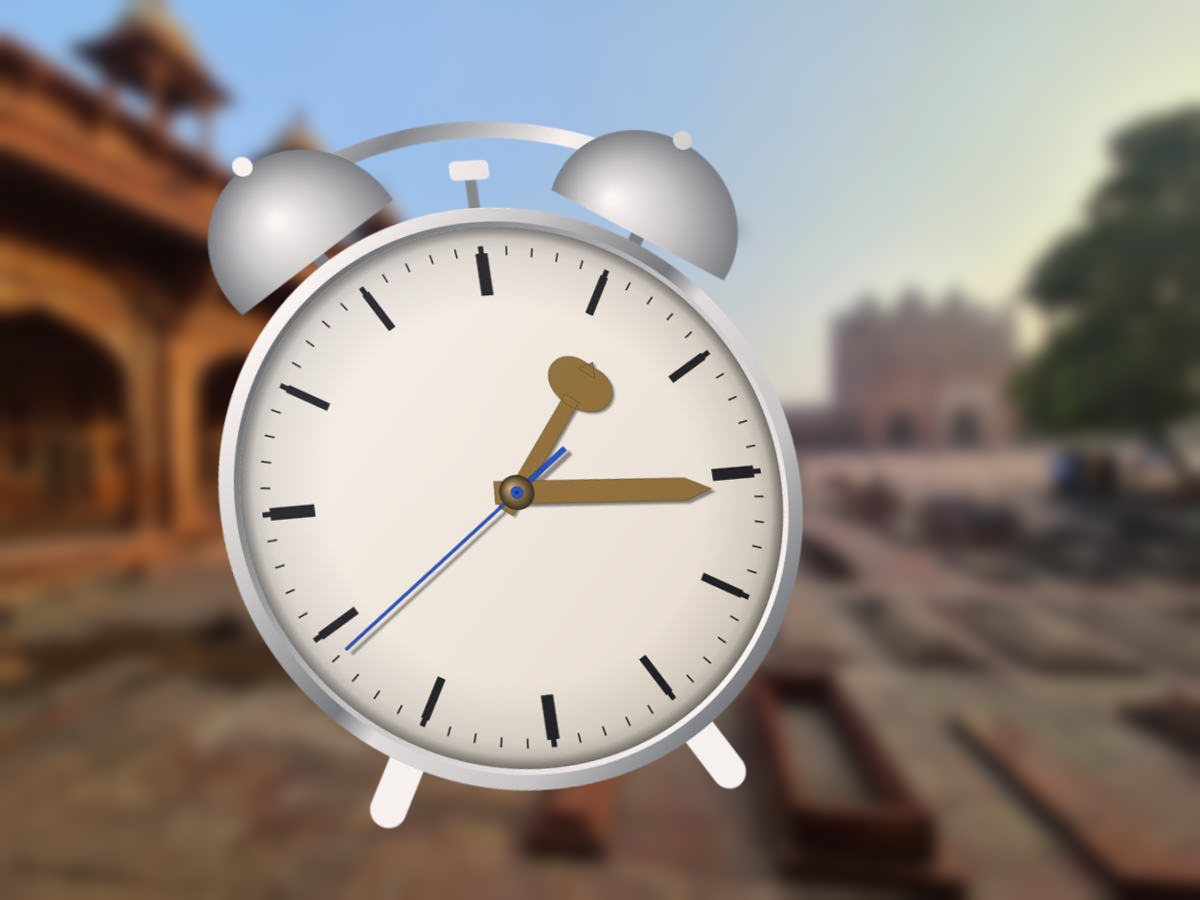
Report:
1h15m39s
